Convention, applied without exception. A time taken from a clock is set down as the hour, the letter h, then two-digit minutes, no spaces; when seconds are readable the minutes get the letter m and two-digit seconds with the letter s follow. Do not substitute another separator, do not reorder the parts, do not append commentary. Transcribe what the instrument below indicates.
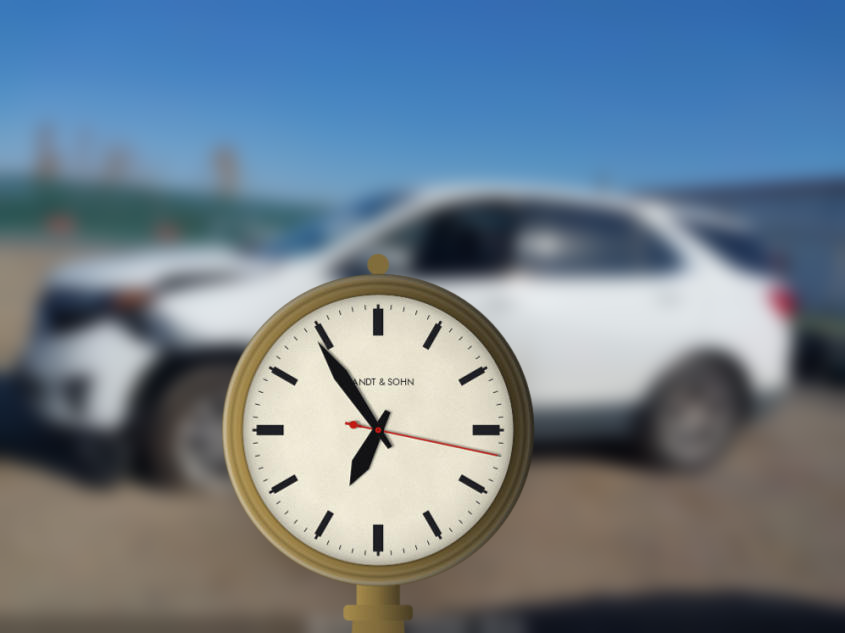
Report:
6h54m17s
